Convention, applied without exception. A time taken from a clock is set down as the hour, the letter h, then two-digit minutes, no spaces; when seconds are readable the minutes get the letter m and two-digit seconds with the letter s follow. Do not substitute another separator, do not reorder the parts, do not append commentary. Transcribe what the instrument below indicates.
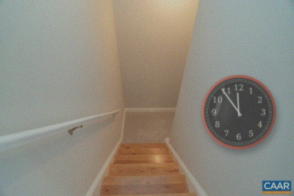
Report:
11h54
